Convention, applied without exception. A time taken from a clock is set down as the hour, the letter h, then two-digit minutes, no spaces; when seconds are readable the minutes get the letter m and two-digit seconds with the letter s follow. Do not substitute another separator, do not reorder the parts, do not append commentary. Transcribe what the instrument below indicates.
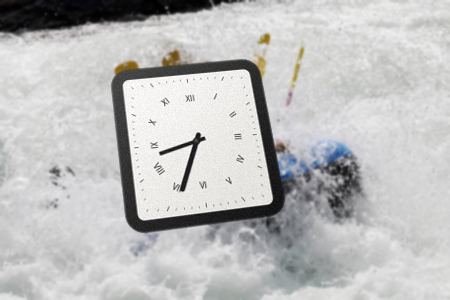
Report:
8h34
